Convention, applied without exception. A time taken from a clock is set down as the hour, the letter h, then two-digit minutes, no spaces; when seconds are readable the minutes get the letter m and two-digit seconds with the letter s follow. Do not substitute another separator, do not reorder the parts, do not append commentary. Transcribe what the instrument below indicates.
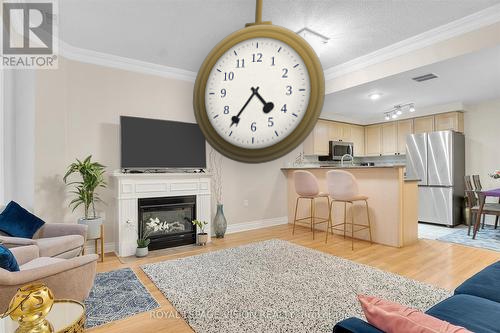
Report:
4h36
